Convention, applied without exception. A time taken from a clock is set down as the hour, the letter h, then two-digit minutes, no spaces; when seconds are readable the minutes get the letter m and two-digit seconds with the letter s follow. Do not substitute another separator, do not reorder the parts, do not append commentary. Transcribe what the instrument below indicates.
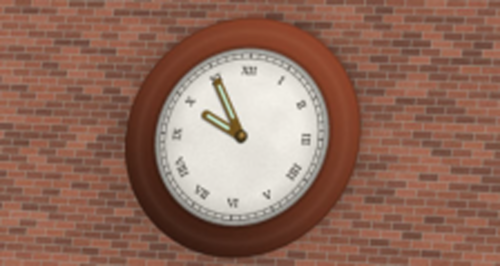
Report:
9h55
